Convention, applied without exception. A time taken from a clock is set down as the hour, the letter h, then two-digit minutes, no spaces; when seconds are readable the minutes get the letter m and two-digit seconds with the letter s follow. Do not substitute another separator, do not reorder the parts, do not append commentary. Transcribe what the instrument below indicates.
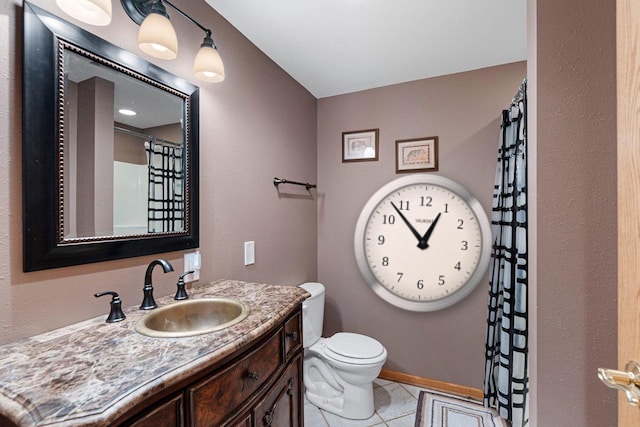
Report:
12h53
